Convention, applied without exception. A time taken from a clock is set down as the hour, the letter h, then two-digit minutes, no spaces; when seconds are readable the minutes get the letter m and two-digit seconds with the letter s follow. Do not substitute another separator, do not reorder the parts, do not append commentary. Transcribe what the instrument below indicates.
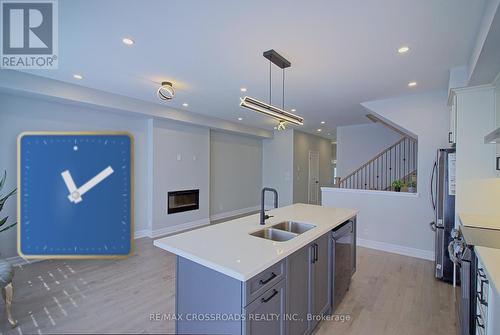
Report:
11h09
